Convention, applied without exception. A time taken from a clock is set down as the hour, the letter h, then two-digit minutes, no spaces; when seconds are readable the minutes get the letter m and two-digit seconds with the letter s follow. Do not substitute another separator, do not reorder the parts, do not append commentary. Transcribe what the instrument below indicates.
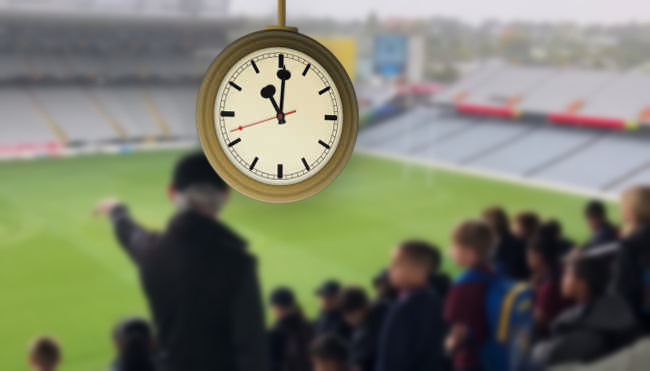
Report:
11h00m42s
